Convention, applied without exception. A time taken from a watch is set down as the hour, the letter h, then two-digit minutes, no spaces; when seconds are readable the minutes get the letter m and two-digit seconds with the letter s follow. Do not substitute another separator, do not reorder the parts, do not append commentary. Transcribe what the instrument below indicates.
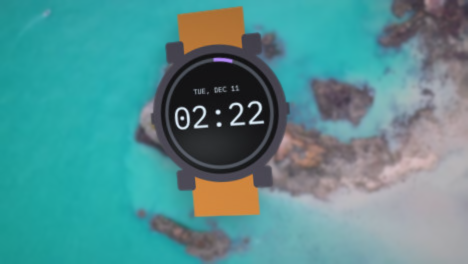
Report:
2h22
